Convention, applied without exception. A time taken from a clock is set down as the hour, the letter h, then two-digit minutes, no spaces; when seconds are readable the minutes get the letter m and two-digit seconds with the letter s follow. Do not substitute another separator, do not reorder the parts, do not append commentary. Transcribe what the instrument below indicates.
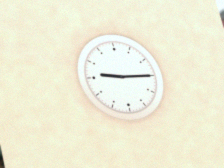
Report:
9h15
